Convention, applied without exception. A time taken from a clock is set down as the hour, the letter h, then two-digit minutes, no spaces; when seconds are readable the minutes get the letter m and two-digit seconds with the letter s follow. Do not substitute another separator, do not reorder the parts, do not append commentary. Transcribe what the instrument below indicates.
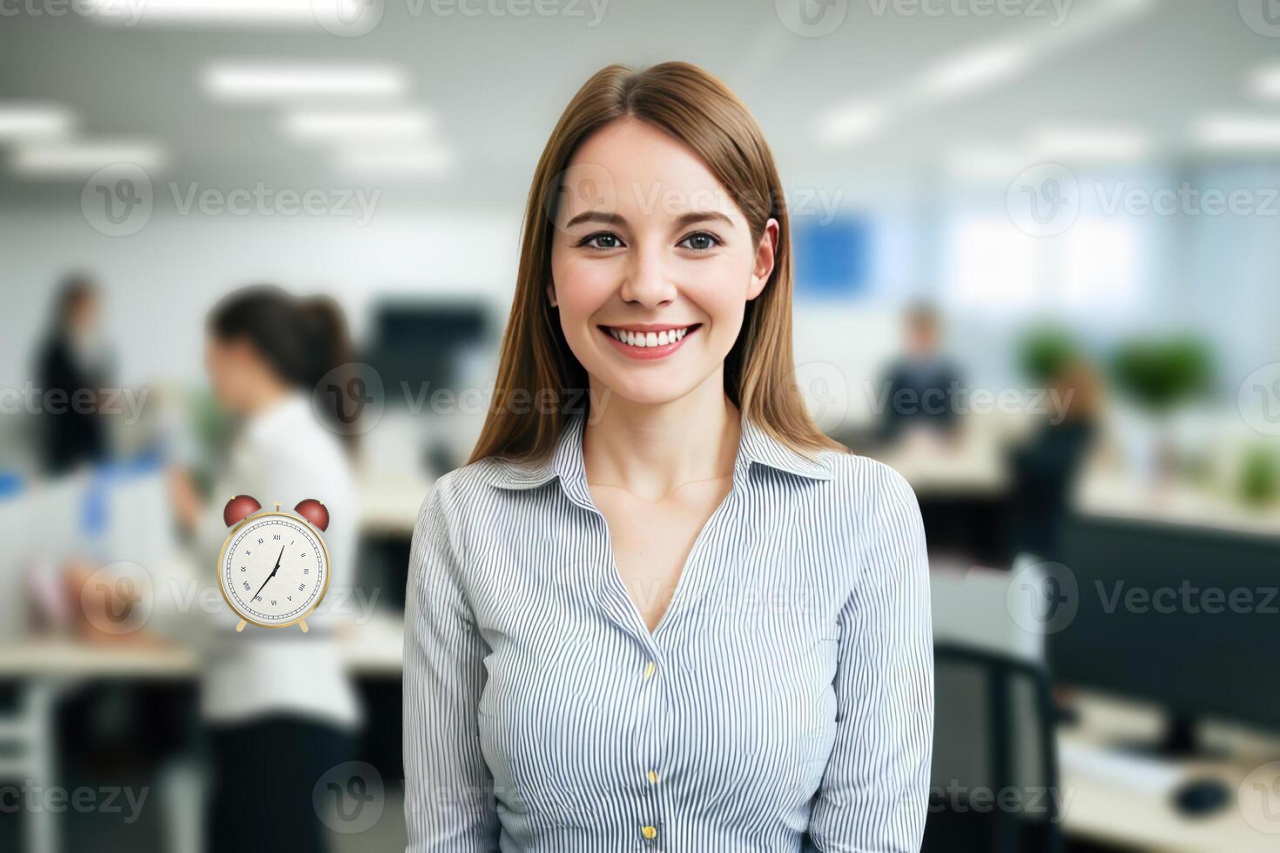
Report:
12h36
